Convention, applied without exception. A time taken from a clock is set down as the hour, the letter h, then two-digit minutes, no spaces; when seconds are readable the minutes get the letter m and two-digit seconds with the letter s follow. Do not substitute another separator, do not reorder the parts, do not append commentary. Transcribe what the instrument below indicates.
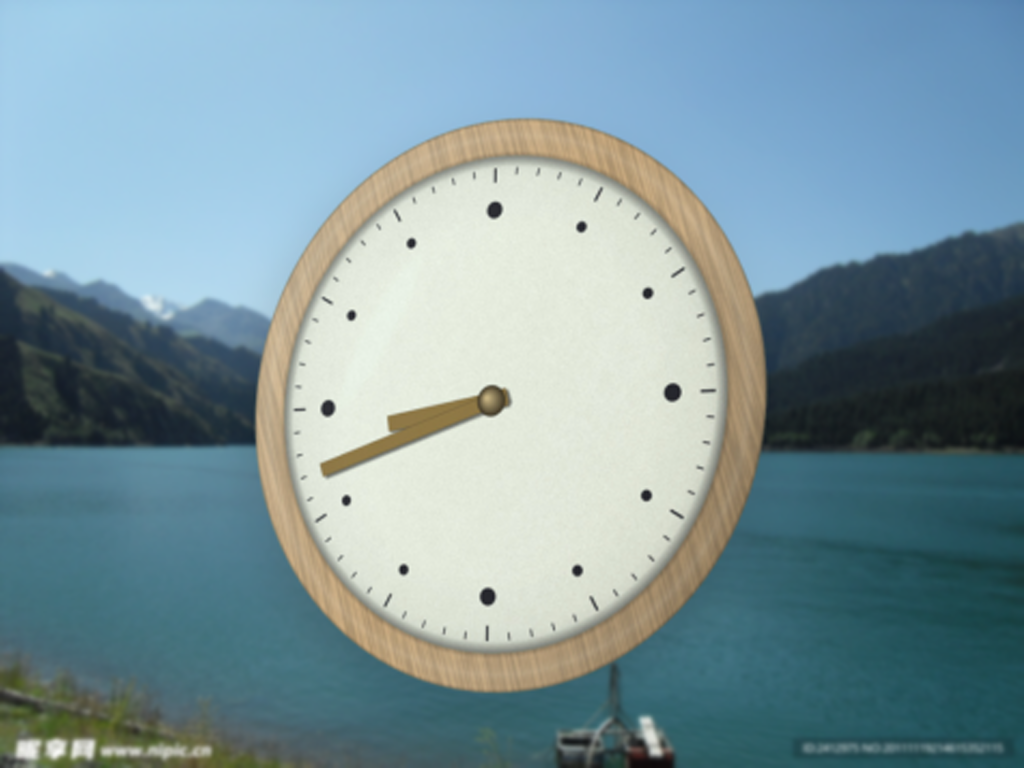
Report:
8h42
